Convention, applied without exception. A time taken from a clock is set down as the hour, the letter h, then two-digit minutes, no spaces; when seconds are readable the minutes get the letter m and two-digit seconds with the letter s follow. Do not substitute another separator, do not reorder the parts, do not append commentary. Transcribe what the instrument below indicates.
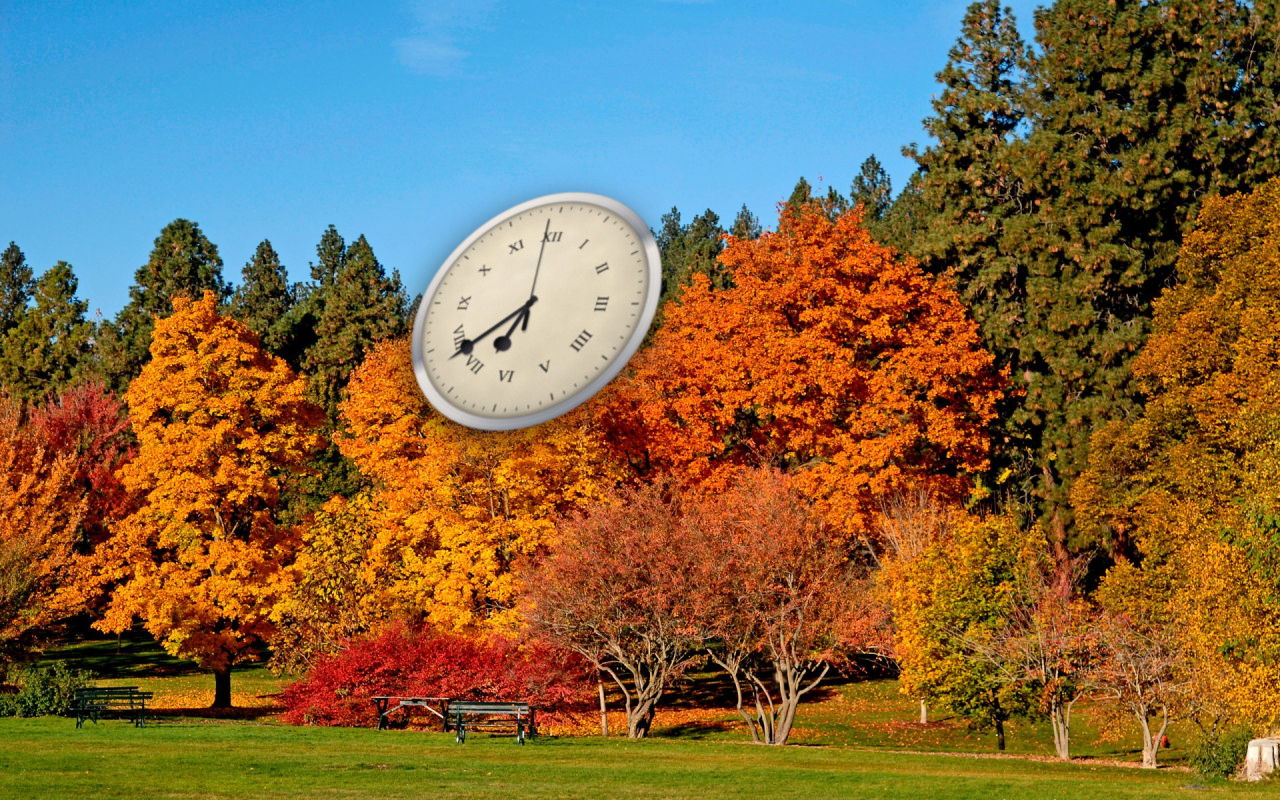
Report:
6h37m59s
